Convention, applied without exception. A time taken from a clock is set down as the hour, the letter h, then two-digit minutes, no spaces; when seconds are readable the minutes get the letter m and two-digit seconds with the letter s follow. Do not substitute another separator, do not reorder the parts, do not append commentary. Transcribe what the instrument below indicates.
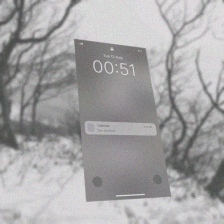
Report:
0h51
